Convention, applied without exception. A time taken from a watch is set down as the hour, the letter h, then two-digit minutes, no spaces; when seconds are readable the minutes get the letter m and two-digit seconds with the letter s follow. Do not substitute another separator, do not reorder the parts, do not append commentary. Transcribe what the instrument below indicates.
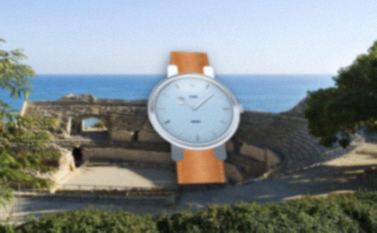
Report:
10h08
